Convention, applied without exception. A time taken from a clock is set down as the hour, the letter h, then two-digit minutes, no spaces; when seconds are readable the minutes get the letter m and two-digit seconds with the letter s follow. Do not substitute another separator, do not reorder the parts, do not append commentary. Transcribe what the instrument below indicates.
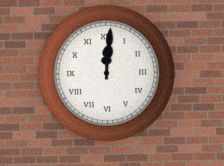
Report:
12h01
